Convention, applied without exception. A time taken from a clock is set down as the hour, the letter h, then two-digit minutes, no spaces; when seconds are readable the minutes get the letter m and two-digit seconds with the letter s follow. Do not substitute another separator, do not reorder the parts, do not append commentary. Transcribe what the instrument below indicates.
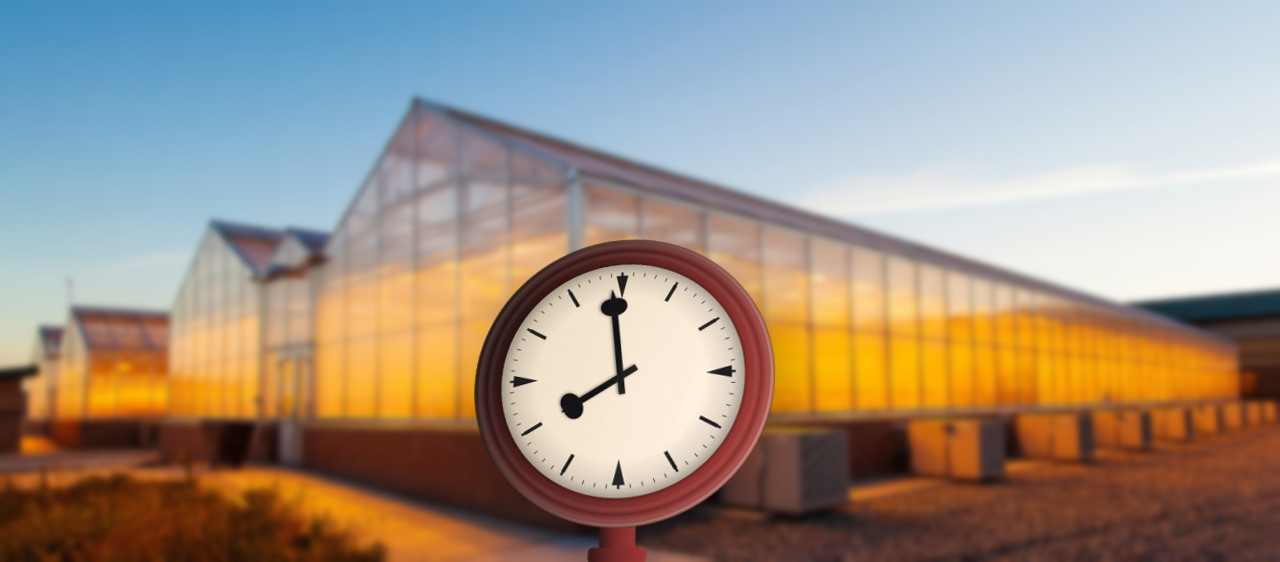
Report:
7h59
